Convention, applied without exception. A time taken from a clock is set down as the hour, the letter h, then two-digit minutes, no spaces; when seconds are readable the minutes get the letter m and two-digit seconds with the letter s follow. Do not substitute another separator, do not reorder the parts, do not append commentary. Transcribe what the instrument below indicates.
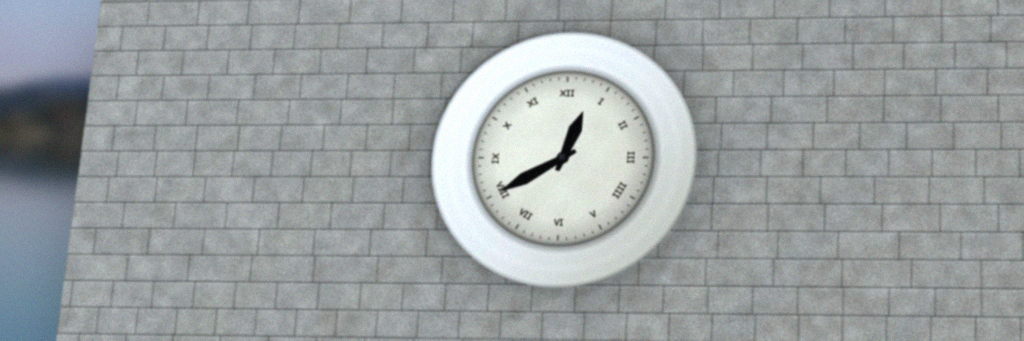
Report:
12h40
